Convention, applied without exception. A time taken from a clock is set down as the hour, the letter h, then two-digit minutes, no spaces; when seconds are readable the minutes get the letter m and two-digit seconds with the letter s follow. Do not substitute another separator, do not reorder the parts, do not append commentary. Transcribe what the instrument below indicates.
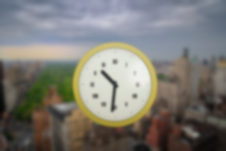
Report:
10h31
